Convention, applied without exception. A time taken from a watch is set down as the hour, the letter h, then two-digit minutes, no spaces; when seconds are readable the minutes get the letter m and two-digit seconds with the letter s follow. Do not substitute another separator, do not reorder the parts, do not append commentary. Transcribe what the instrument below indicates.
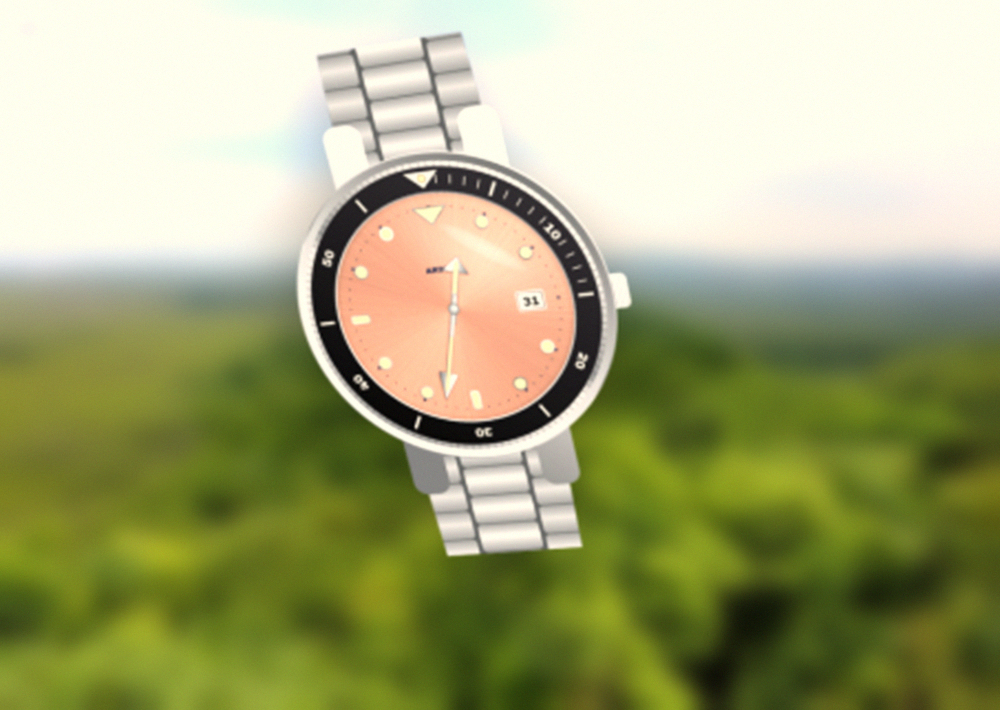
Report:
12h33
